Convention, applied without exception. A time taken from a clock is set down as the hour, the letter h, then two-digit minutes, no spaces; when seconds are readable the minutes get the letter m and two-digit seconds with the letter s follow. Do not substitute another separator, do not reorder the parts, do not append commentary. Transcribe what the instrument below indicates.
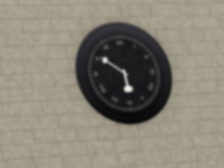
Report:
5h51
